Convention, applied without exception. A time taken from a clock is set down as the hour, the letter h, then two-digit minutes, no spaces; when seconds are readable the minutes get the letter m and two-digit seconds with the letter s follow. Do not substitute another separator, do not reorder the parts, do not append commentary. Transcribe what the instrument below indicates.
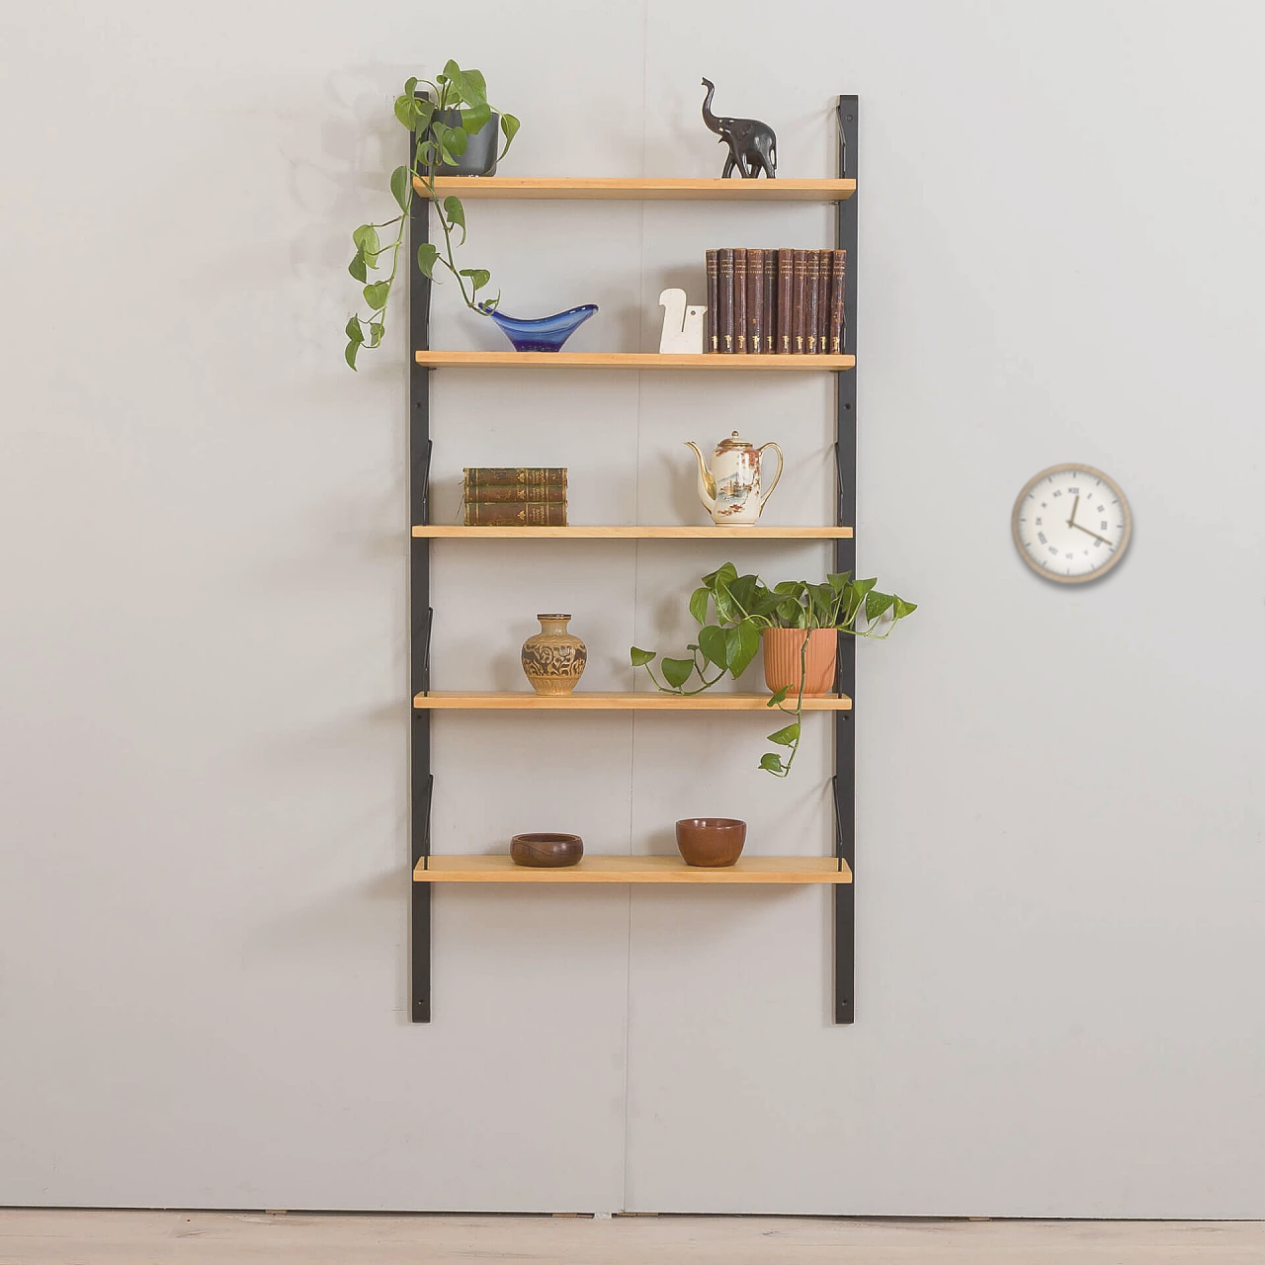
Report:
12h19
